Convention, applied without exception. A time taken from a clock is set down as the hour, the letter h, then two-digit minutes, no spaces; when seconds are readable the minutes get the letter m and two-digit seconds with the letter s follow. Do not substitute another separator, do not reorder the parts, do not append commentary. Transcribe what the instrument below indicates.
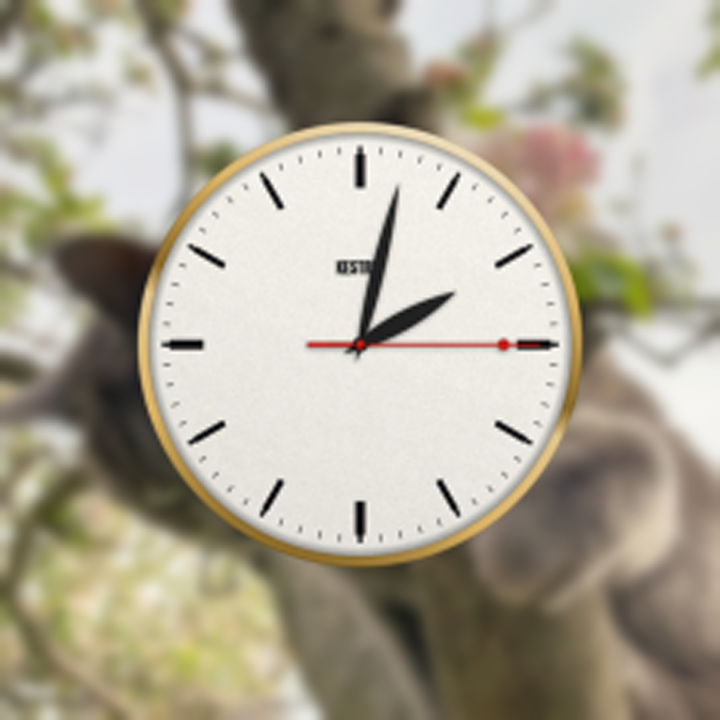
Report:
2h02m15s
